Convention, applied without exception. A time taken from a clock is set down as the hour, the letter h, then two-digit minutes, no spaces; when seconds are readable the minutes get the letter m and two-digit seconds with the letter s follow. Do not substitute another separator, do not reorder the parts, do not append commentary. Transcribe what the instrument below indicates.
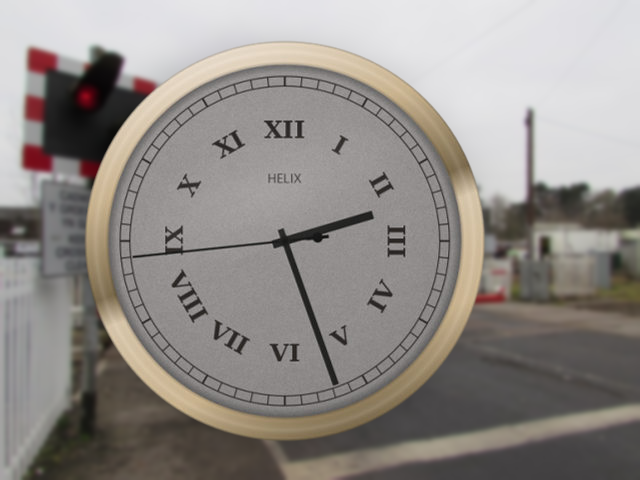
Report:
2h26m44s
